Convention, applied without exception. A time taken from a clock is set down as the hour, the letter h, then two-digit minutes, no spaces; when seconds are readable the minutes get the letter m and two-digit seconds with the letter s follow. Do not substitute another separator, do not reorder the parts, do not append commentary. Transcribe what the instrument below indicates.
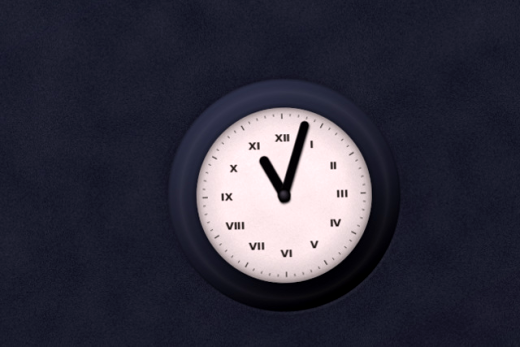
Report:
11h03
